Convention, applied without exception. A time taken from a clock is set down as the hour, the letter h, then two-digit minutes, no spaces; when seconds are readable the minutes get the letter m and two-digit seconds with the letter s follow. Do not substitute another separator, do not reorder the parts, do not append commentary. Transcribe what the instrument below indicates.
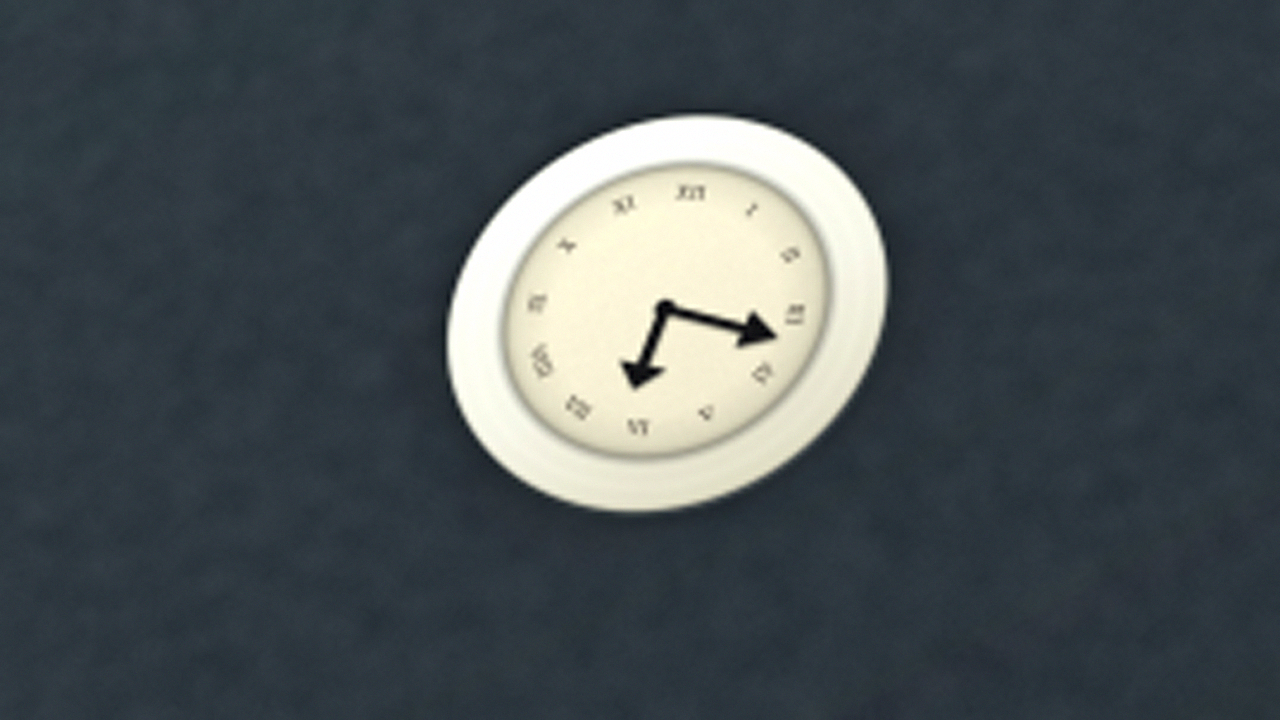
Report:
6h17
